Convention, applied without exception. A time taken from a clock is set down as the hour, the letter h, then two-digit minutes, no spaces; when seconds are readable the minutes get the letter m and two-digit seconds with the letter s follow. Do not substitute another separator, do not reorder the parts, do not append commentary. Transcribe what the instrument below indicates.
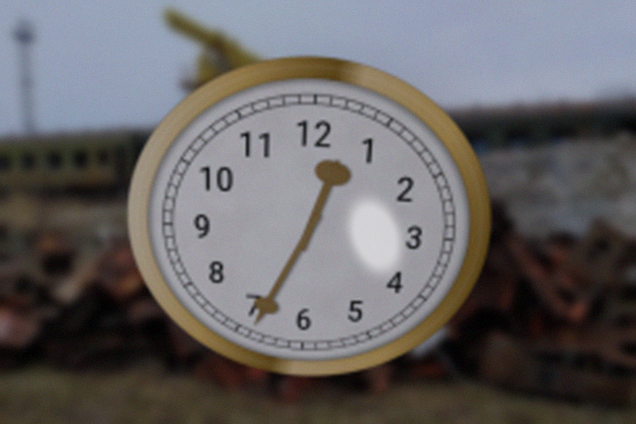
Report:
12h34
